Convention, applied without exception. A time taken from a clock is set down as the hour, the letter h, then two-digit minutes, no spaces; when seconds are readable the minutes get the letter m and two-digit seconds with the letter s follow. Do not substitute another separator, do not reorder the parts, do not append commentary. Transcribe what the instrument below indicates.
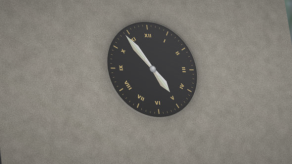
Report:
4h54
